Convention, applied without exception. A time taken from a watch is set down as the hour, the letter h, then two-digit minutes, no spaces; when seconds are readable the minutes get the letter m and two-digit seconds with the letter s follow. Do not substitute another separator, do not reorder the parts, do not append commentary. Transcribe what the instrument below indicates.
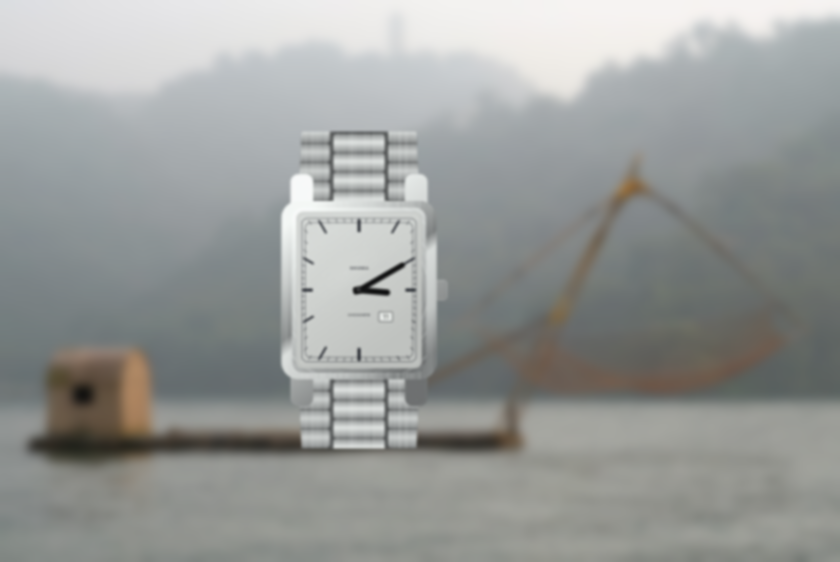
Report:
3h10
